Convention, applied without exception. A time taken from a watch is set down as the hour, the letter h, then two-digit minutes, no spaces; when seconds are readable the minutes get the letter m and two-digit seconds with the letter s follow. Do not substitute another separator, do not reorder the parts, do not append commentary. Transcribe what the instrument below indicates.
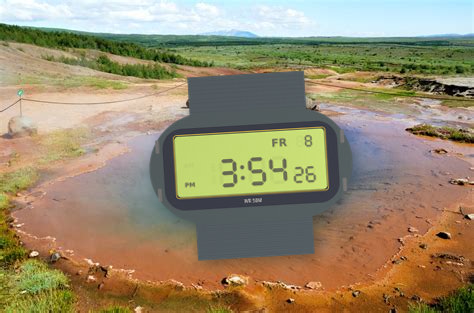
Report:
3h54m26s
